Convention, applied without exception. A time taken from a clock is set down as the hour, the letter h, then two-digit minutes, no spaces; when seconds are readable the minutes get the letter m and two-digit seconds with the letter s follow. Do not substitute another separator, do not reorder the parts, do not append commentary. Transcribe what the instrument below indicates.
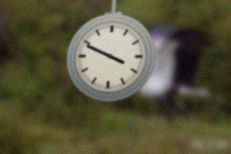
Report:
3h49
